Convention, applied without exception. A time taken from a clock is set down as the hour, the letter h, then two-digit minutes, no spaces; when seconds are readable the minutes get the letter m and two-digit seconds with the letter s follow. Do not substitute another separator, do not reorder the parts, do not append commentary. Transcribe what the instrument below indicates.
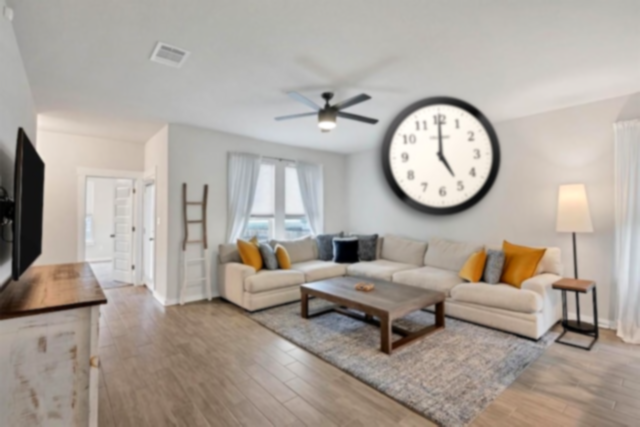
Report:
5h00
